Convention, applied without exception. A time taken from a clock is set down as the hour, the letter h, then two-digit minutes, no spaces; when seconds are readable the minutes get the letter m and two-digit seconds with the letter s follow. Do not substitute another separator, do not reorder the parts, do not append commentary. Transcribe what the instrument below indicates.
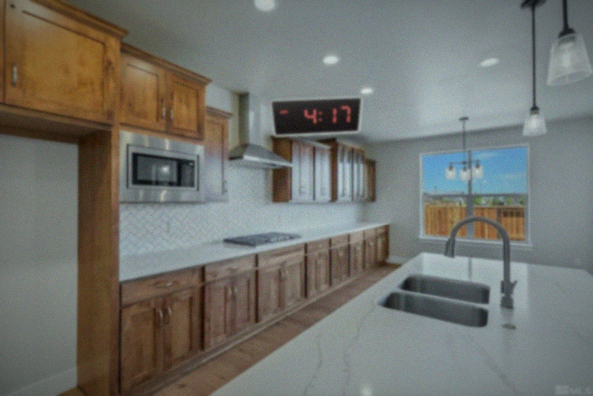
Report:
4h17
